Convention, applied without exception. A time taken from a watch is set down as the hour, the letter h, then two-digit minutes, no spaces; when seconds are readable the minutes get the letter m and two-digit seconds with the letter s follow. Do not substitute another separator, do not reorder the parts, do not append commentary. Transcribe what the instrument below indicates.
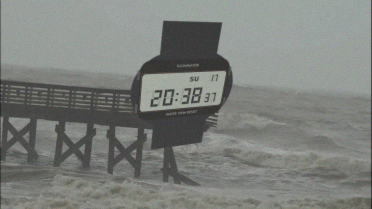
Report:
20h38m37s
